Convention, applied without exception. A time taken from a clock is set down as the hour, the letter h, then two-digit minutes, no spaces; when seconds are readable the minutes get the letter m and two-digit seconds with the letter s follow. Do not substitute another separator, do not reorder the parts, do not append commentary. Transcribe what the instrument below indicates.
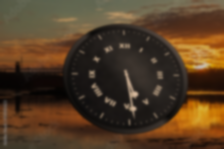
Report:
5h29
